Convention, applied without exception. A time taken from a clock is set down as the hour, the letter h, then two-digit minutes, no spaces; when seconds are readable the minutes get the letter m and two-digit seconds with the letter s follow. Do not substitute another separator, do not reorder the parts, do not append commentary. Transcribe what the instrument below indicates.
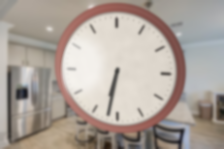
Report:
6h32
